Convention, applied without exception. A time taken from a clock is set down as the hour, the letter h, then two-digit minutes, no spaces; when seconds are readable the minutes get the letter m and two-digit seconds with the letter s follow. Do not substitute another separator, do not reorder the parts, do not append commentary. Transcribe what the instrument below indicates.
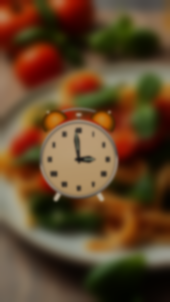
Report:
2h59
